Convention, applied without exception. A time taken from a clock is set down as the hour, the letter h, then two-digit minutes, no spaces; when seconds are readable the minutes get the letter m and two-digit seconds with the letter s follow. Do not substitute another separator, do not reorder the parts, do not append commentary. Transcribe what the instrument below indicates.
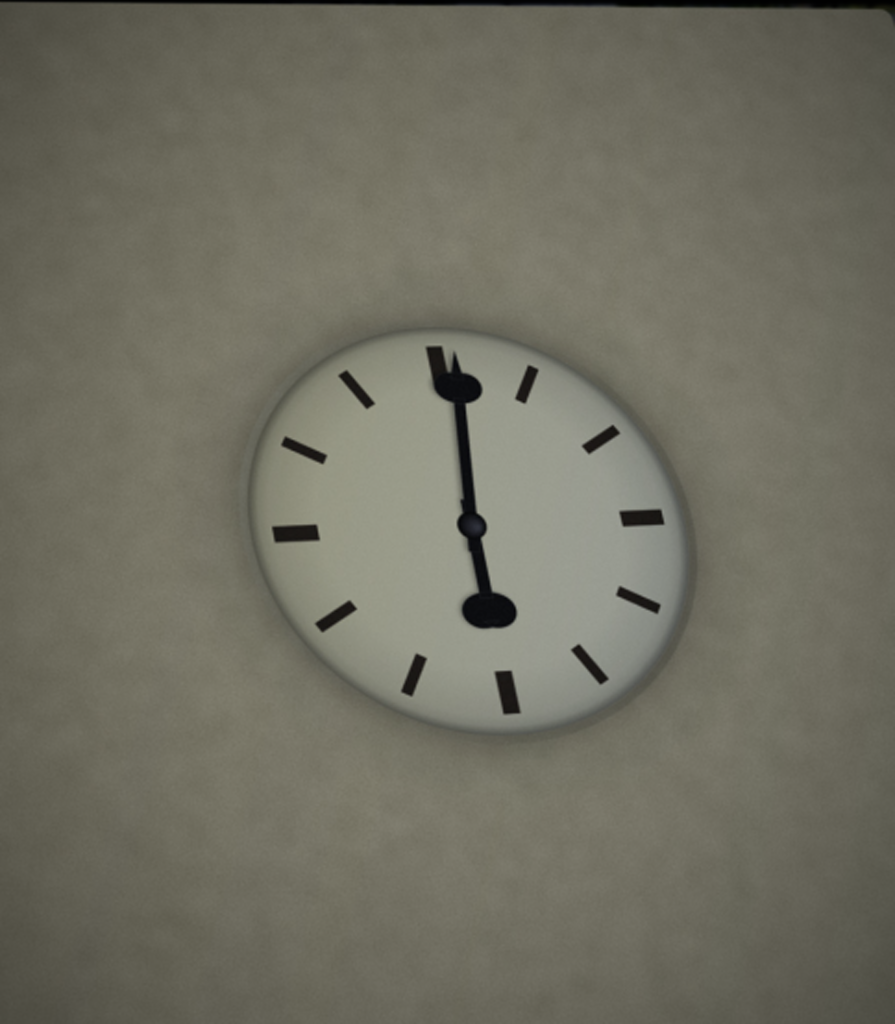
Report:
6h01
